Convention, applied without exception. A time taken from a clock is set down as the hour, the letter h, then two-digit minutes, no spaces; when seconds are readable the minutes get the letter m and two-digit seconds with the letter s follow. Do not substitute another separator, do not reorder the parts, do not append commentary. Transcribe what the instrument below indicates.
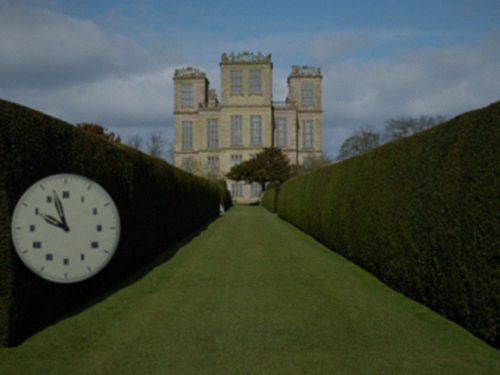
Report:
9h57
